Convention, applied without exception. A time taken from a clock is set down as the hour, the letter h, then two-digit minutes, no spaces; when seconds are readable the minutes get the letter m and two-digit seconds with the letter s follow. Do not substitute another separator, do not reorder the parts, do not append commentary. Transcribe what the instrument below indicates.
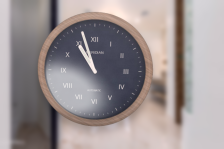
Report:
10h57
